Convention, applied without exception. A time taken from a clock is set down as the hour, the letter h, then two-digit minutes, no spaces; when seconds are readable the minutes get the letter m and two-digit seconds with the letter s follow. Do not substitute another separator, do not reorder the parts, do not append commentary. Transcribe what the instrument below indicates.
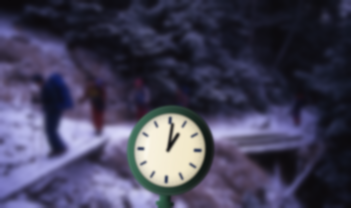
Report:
1h01
